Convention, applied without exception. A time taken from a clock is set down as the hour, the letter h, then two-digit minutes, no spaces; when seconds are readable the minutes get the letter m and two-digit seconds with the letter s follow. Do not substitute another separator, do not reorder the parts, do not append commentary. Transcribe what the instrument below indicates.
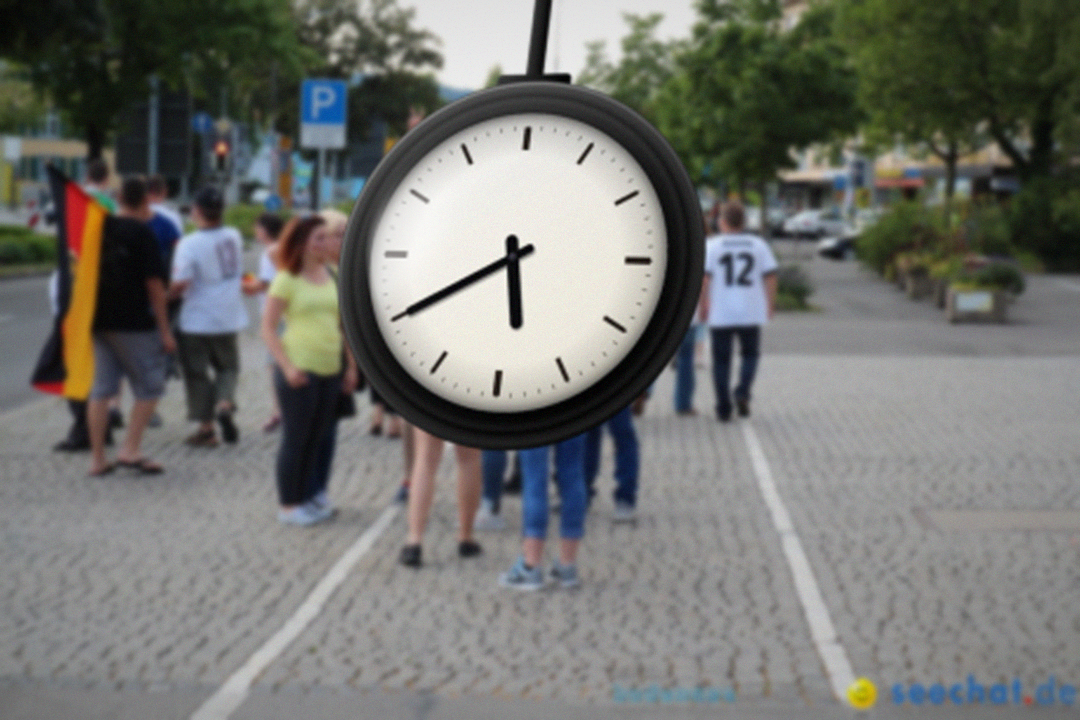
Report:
5h40
